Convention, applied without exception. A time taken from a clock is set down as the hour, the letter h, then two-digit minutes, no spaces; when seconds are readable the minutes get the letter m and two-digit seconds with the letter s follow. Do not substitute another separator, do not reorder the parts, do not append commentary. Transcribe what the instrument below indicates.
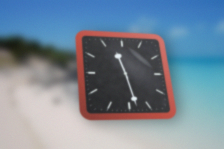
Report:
11h28
